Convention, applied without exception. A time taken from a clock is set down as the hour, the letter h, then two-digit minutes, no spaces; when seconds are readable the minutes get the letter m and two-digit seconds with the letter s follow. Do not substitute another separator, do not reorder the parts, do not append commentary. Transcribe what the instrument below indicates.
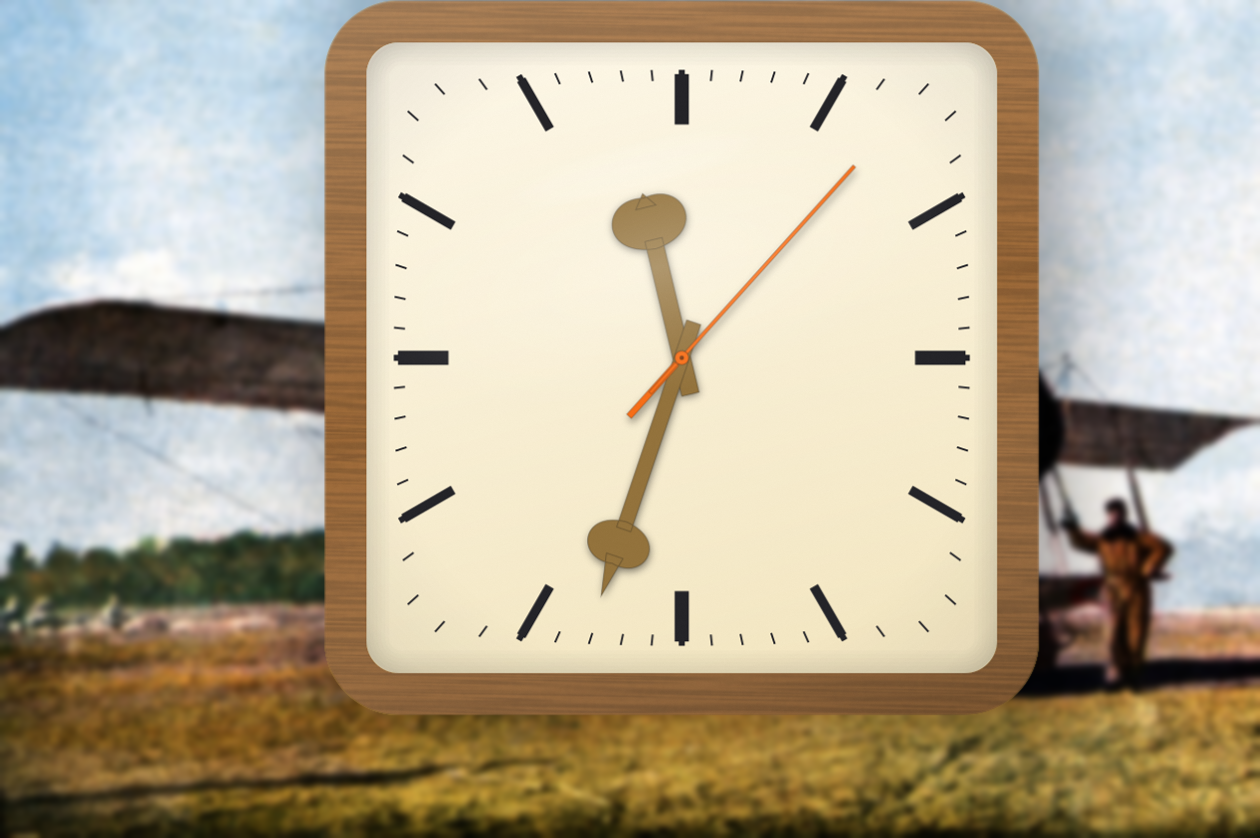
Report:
11h33m07s
